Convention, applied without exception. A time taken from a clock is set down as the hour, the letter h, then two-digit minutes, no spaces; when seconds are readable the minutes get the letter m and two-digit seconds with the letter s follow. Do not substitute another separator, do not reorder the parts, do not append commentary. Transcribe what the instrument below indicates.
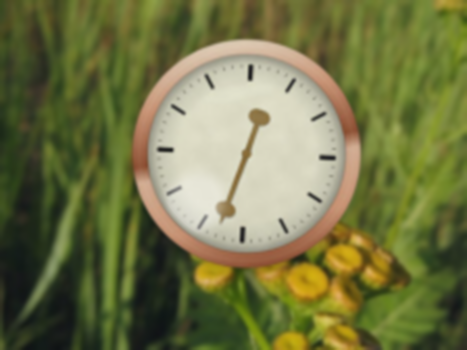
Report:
12h33
